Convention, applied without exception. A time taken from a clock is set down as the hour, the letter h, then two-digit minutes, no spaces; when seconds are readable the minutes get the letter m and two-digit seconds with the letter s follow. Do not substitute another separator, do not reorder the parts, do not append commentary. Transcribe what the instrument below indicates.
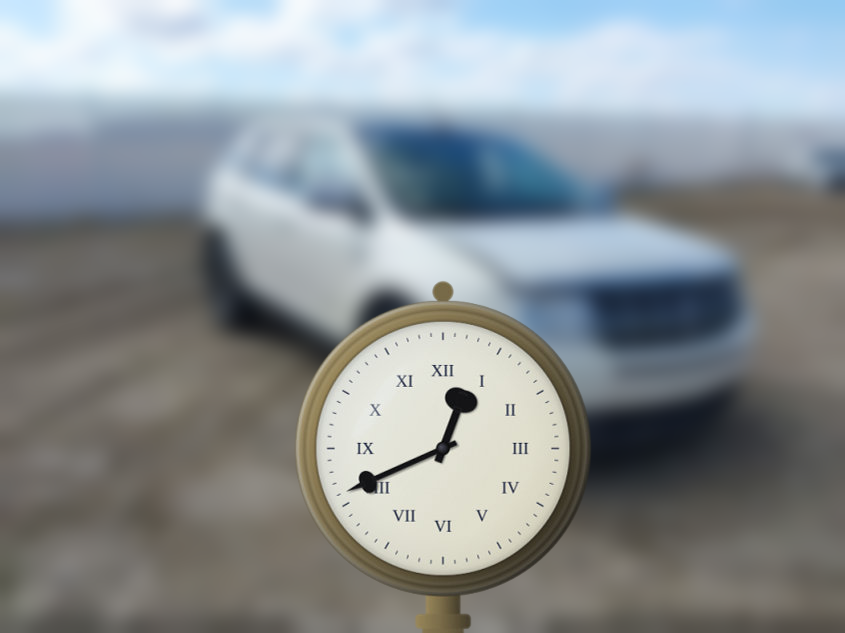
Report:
12h41
